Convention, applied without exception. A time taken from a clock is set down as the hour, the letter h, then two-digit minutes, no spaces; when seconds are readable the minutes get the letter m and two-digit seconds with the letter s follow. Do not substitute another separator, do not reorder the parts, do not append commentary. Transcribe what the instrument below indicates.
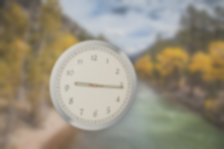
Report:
9h16
